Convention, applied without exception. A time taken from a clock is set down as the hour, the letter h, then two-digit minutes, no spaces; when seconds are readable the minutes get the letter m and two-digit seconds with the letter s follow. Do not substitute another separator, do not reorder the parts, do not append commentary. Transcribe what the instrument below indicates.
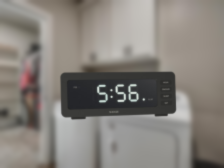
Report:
5h56
